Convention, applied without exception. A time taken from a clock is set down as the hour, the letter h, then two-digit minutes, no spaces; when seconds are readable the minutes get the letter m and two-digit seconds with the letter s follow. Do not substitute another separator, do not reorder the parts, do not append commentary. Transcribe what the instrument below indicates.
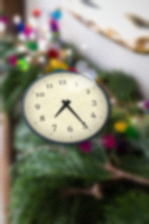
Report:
7h25
